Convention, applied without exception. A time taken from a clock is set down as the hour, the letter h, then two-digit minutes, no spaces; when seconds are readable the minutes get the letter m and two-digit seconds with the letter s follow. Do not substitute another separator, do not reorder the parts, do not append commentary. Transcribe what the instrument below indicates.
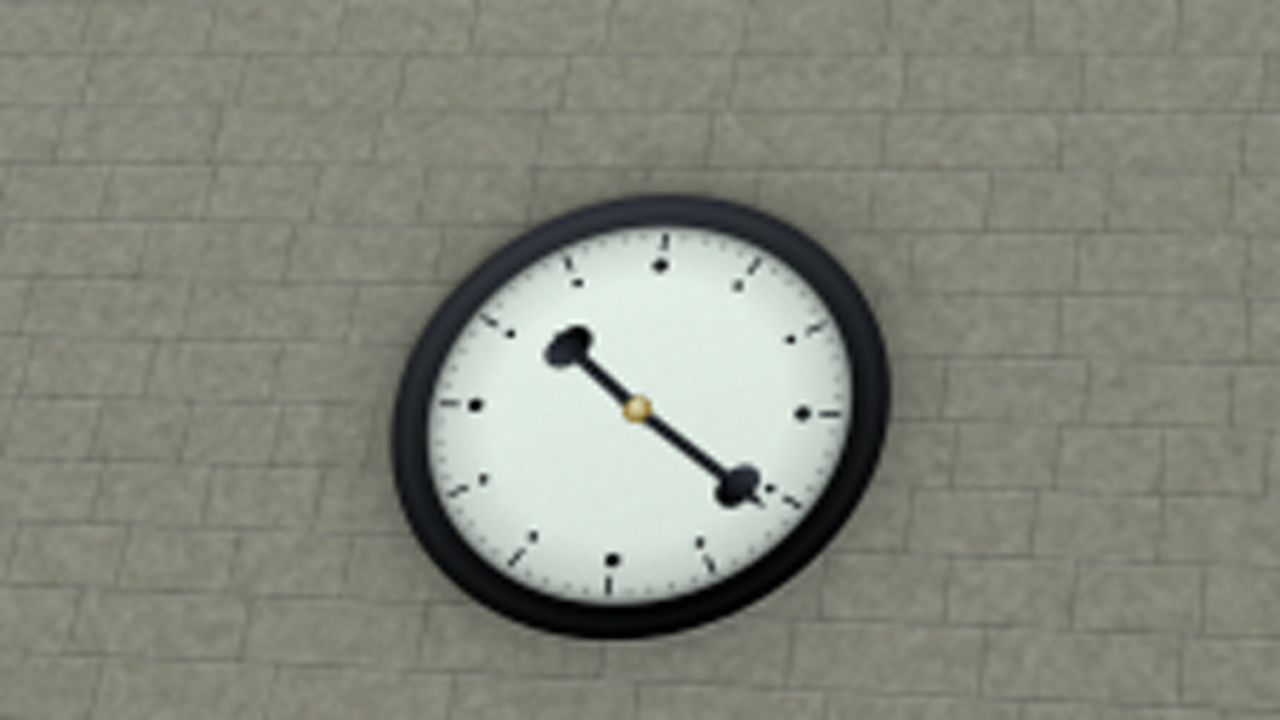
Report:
10h21
